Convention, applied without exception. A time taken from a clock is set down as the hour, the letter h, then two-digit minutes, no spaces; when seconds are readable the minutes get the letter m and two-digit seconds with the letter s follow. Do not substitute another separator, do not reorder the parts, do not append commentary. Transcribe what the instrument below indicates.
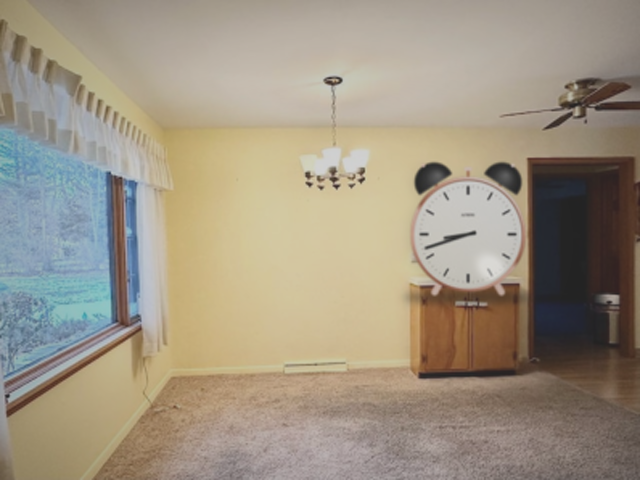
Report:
8h42
